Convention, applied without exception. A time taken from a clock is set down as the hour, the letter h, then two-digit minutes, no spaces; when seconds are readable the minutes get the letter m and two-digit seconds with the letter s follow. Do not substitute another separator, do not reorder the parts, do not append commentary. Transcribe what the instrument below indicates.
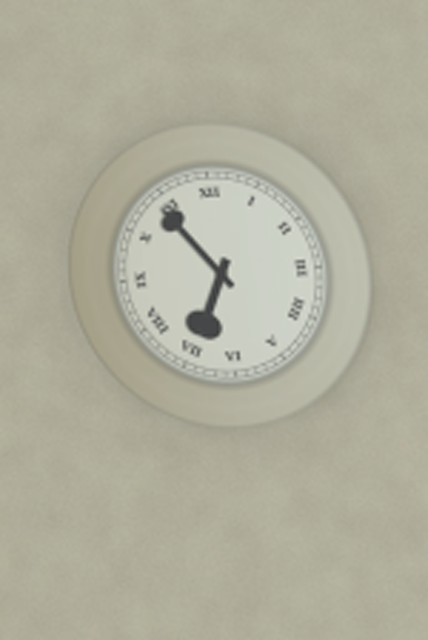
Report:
6h54
